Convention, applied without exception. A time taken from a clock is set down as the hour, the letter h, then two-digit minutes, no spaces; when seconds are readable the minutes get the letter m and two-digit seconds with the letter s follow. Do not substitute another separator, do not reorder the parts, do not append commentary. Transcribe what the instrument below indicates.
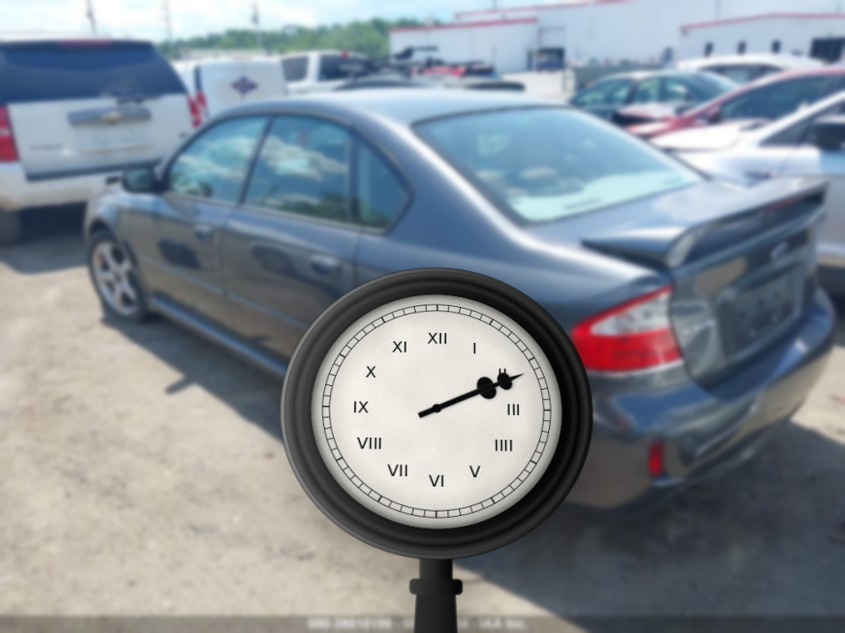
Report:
2h11
